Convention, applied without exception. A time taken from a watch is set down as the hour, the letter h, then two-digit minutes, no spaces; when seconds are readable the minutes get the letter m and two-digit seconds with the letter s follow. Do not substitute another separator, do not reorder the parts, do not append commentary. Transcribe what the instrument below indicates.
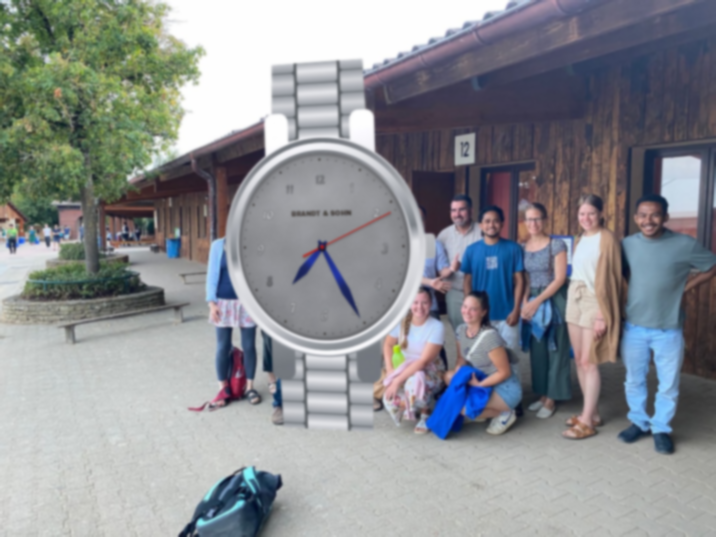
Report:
7h25m11s
